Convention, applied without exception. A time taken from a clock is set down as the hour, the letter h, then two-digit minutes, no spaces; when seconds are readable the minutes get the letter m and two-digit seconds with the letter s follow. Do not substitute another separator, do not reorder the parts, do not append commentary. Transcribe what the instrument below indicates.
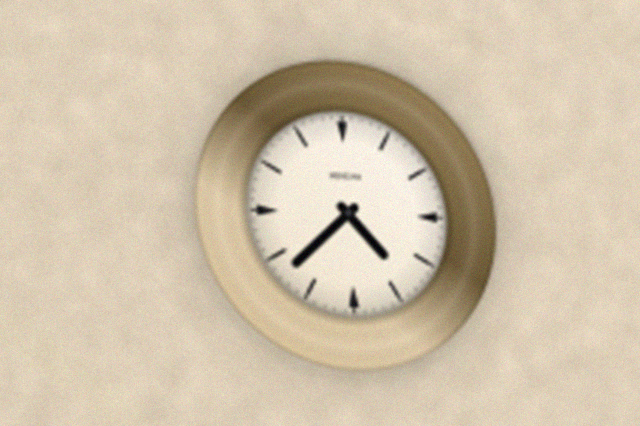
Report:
4h38
